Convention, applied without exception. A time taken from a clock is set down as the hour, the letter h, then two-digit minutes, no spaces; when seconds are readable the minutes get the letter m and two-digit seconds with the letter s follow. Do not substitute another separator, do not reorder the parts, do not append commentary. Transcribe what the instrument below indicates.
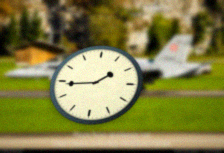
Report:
1h44
